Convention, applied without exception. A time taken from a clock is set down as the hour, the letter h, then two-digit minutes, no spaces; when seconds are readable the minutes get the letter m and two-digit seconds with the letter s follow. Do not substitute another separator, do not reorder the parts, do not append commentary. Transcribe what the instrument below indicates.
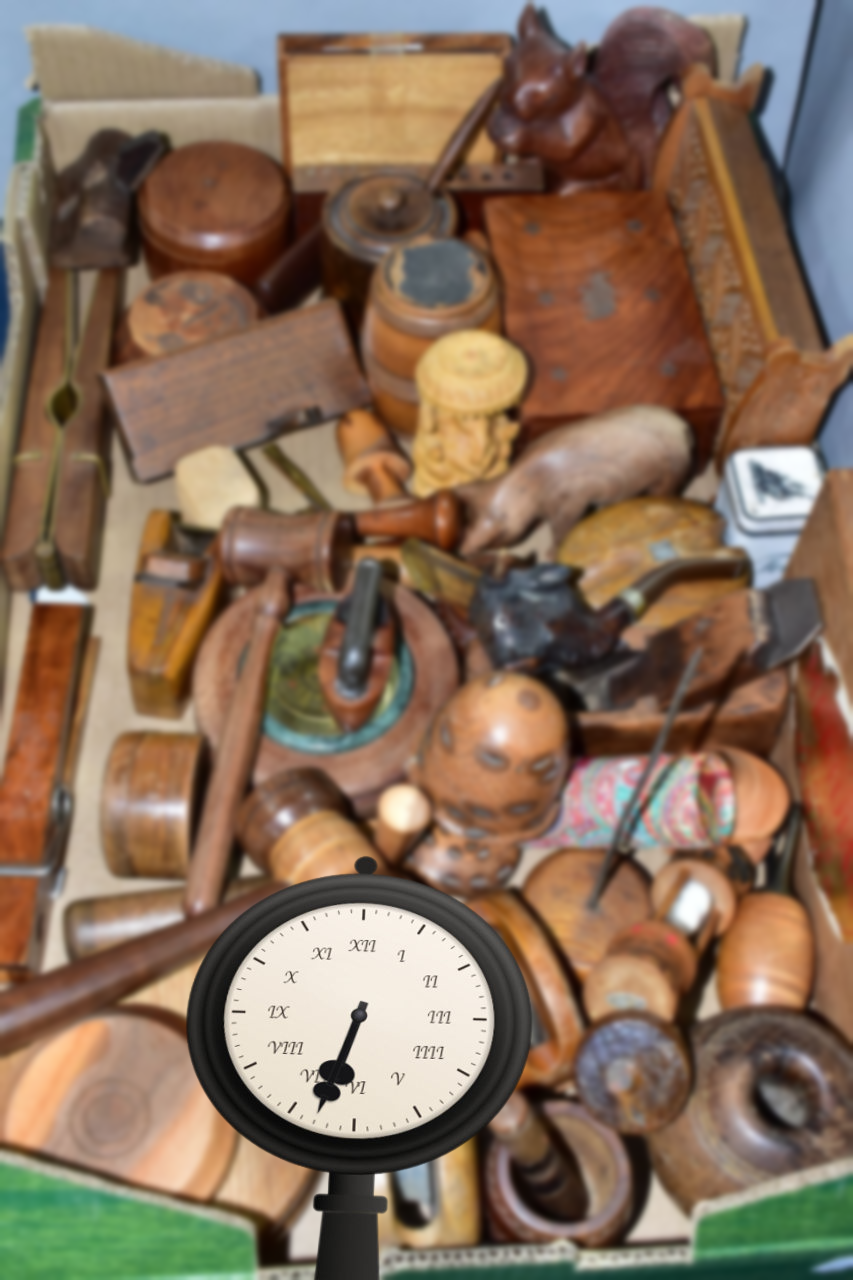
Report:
6h33
